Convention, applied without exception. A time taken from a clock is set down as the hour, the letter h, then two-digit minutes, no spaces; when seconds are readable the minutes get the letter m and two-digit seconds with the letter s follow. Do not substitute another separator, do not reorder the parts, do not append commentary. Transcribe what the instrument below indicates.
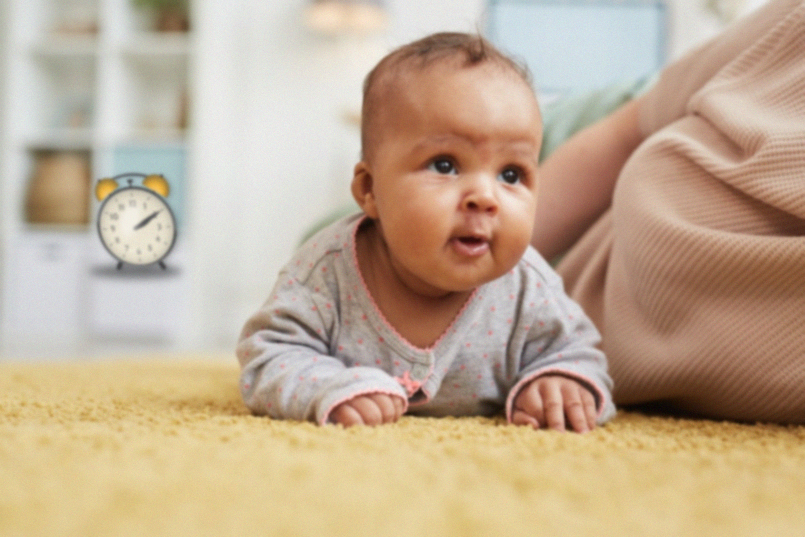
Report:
2h10
